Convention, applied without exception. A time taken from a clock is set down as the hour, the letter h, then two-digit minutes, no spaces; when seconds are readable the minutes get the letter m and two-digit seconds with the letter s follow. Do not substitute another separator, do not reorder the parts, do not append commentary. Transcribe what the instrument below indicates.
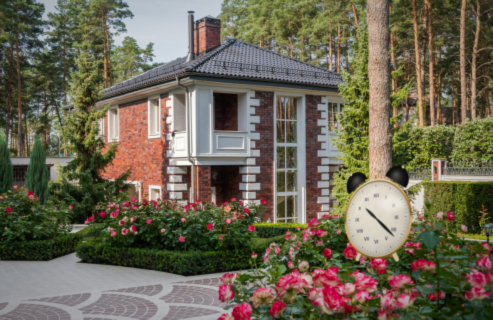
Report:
10h22
